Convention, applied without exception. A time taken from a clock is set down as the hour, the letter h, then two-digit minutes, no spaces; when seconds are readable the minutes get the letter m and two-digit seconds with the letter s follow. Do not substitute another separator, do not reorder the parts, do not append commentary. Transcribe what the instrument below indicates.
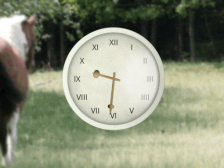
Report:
9h31
